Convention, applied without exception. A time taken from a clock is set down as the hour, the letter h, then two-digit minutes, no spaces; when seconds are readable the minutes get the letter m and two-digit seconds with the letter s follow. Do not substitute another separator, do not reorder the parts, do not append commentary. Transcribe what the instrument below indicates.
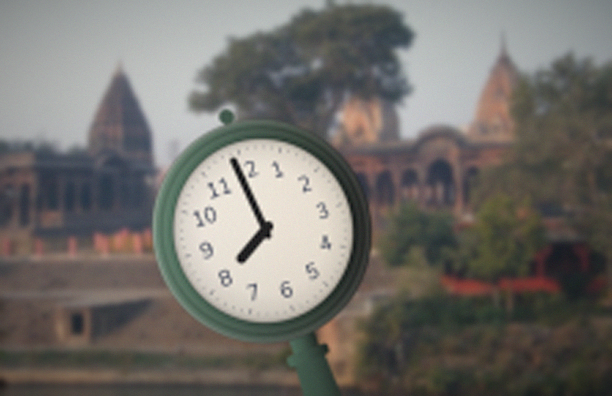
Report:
7h59
